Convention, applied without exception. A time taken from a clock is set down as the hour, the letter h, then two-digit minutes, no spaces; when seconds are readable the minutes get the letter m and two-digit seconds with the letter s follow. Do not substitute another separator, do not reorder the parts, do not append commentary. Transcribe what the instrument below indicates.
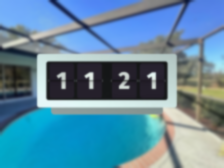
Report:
11h21
